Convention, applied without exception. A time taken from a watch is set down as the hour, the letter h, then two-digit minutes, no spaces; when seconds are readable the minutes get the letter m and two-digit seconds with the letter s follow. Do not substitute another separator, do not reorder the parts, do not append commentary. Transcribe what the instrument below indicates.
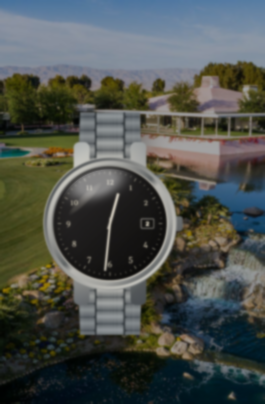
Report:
12h31
